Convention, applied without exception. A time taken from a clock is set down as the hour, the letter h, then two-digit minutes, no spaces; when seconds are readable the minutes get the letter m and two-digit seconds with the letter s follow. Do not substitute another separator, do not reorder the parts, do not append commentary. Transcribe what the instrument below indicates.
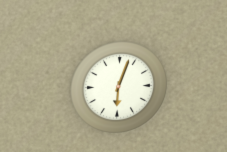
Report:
6h03
